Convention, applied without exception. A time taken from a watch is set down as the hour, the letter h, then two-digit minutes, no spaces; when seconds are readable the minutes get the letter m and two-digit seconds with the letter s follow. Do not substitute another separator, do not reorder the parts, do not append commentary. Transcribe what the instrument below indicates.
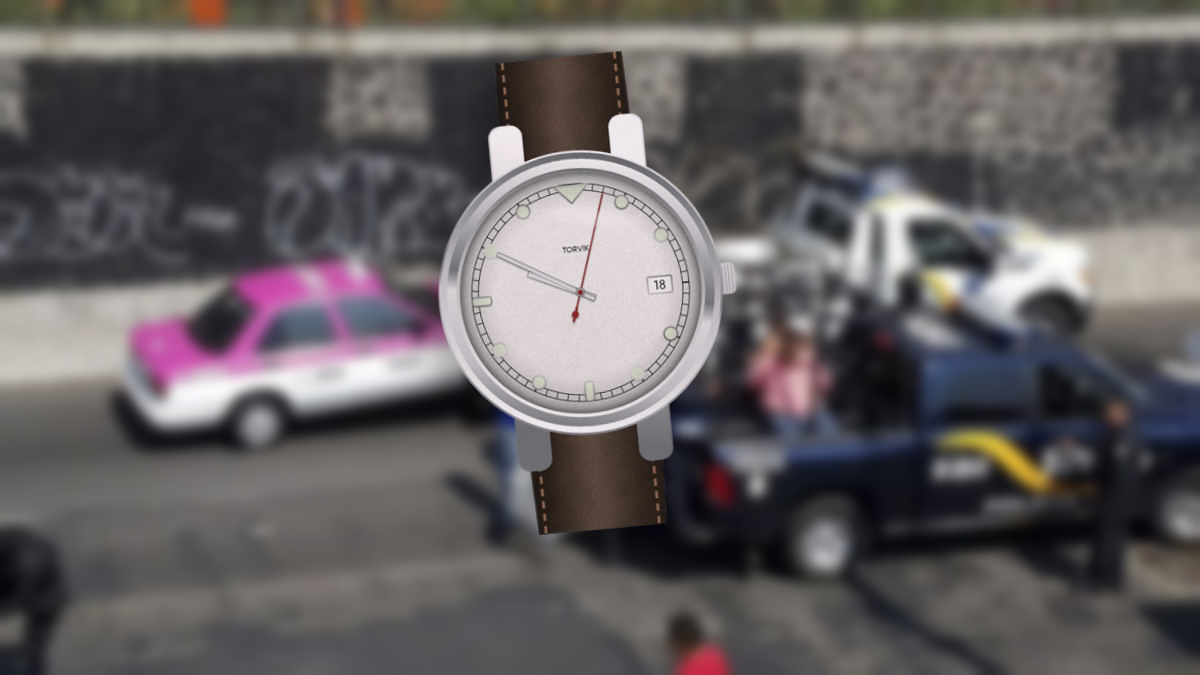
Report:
9h50m03s
